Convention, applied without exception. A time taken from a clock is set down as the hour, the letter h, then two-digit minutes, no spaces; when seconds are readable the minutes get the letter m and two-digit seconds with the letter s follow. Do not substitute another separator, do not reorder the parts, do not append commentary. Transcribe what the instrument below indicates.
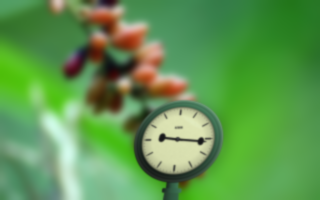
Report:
9h16
